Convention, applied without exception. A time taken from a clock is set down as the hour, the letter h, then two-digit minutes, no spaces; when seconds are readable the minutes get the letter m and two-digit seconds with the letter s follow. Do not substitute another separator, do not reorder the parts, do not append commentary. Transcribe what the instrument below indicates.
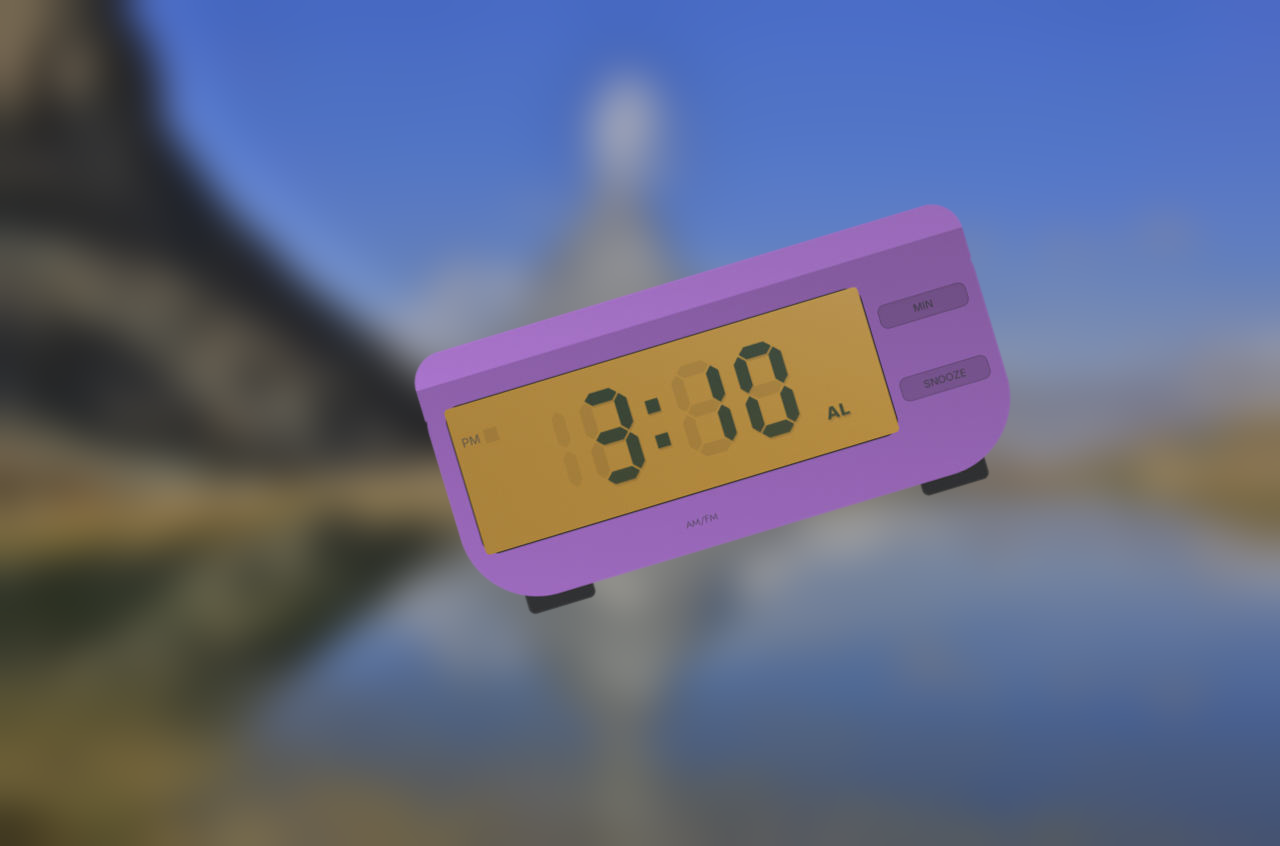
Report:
3h10
